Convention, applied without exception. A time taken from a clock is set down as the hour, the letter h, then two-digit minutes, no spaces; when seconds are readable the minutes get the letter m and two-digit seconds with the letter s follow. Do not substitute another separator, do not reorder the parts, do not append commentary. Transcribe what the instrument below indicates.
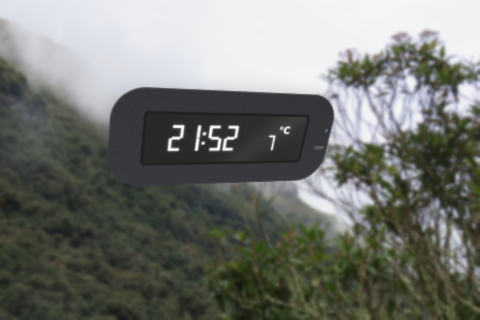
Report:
21h52
